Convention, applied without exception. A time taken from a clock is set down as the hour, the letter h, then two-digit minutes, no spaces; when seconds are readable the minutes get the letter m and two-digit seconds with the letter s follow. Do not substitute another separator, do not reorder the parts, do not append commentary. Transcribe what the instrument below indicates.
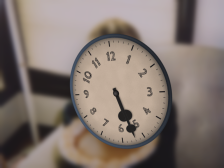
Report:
5h27
